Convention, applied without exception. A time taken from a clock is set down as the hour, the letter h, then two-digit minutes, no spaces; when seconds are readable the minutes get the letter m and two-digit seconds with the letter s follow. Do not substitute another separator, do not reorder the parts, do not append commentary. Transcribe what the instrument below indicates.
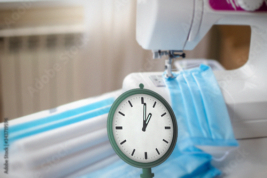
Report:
1h01
